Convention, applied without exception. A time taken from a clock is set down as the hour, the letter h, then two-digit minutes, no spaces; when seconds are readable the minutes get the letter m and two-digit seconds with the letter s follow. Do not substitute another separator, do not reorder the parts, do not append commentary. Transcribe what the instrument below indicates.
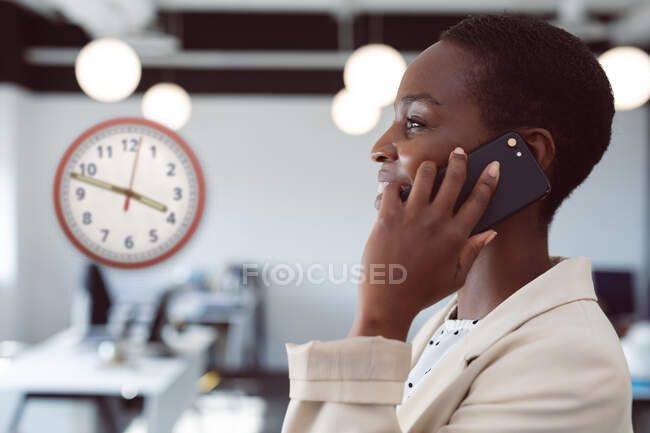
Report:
3h48m02s
